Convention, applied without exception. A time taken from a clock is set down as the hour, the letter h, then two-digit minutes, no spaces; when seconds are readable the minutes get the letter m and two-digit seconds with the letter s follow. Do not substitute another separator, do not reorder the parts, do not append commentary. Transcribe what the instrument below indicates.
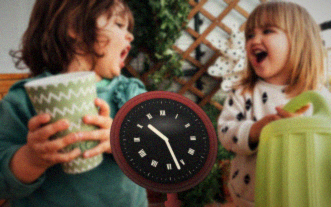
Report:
10h27
